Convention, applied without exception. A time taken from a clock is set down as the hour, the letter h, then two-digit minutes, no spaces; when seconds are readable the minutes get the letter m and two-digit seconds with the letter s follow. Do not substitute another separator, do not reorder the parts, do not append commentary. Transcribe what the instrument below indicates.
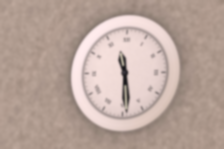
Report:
11h29
